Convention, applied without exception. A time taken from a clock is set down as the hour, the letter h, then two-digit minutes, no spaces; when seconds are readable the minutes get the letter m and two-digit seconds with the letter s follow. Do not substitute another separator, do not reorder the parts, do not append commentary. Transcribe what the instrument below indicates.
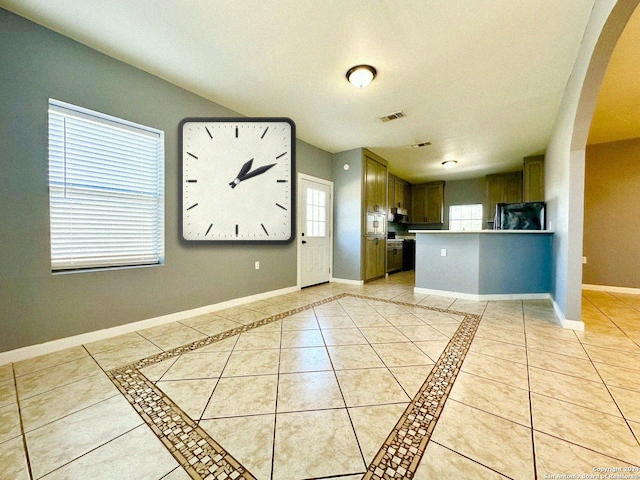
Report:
1h11
